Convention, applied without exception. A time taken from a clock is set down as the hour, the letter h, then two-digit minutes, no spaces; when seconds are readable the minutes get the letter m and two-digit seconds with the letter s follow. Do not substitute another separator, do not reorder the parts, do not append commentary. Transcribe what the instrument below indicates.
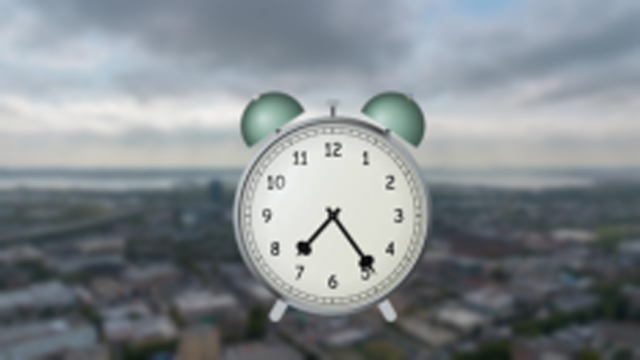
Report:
7h24
